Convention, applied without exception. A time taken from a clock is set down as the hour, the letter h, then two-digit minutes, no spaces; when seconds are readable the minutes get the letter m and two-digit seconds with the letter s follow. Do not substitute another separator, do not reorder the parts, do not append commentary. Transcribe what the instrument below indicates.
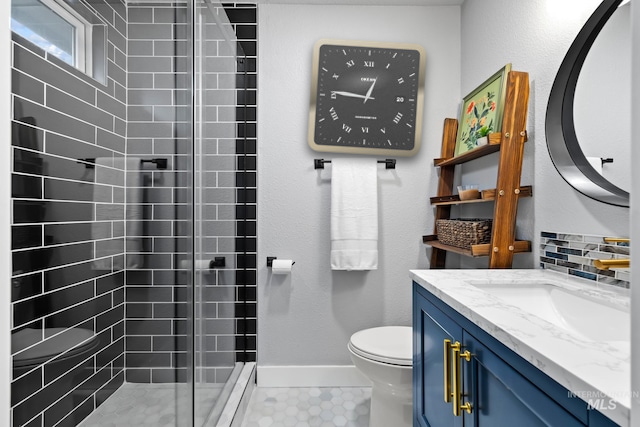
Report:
12h46
